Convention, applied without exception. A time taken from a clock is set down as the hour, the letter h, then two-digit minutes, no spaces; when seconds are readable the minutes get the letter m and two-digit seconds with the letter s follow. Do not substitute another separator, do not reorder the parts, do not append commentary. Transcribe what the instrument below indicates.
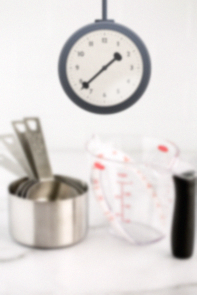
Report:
1h38
